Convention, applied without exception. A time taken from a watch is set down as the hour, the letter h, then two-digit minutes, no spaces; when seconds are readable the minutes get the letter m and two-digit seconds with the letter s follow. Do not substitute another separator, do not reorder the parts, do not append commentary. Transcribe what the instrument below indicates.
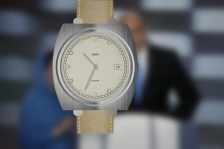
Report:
10h34
